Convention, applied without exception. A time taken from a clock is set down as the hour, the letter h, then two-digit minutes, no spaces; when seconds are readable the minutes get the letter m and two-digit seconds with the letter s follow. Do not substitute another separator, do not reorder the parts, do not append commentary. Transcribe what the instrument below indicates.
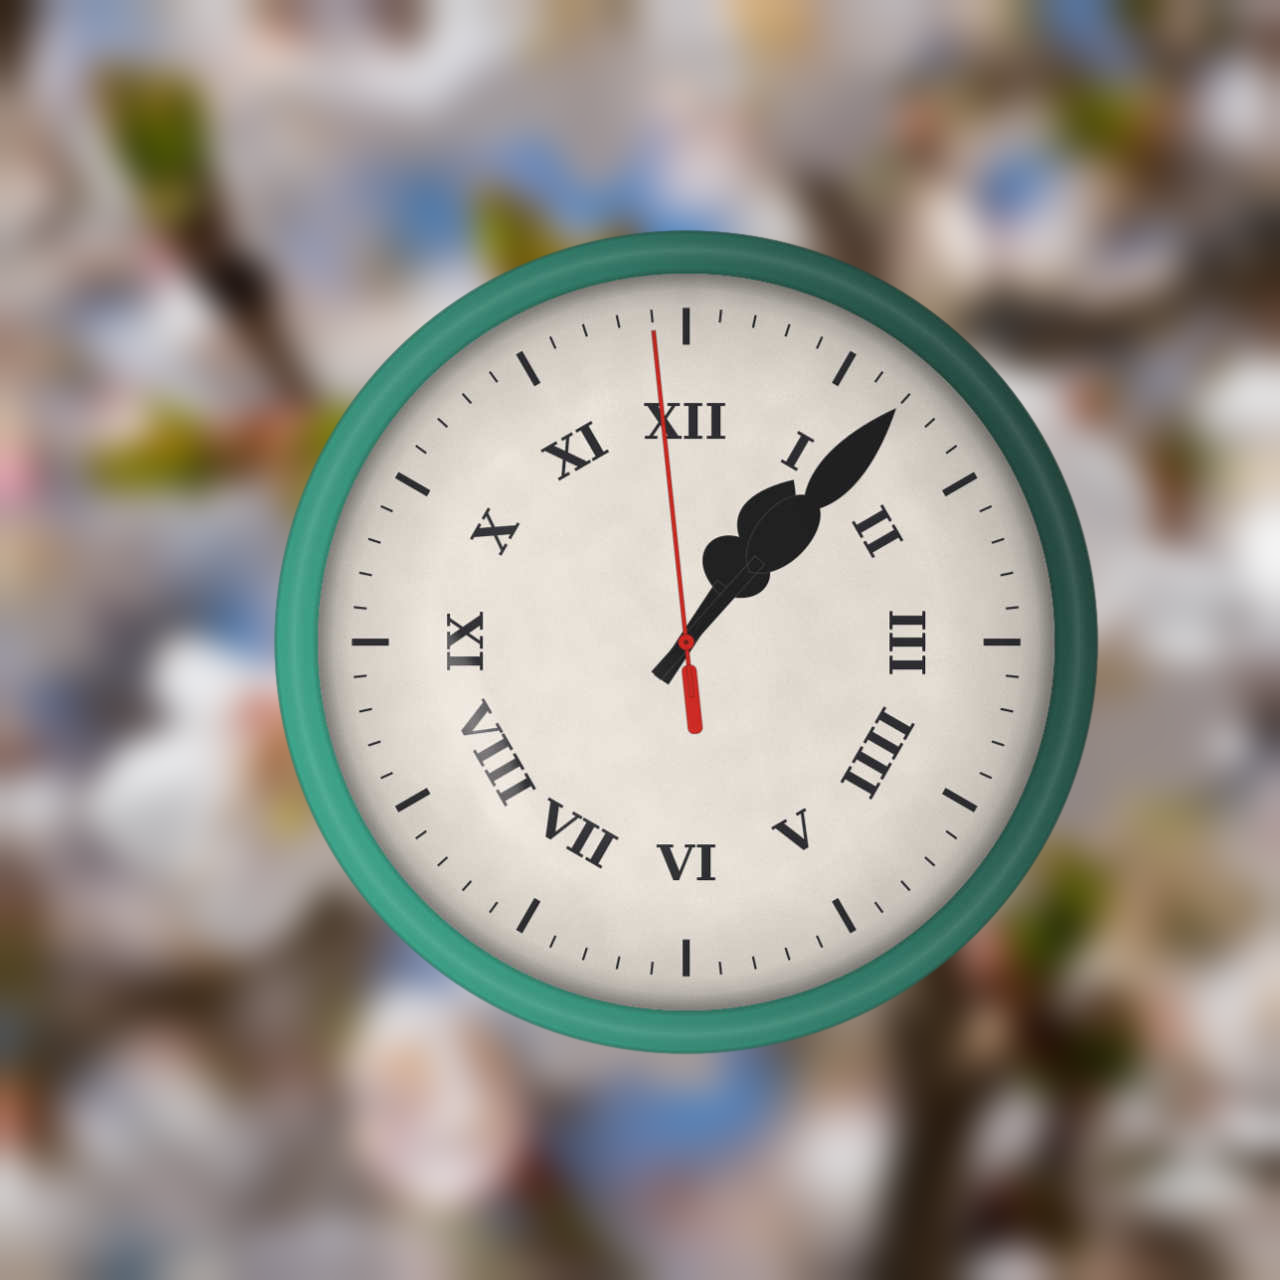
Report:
1h06m59s
